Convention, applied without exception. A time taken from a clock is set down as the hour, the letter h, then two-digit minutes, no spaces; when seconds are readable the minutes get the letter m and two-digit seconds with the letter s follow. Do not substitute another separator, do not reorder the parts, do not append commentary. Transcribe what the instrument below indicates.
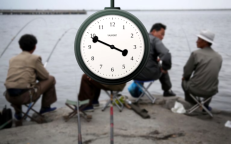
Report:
3h49
